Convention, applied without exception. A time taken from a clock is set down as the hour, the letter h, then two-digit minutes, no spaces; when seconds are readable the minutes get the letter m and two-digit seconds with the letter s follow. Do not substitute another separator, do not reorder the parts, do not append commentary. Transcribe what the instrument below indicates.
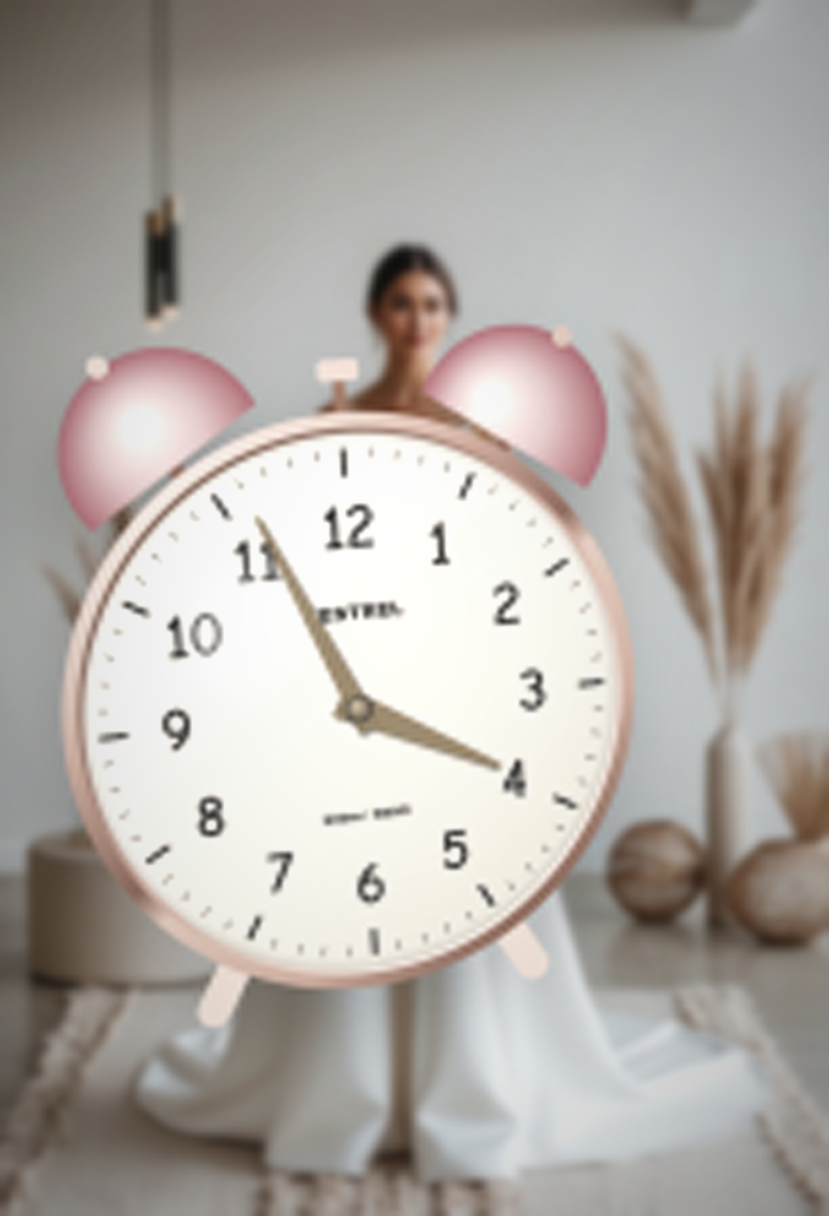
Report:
3h56
